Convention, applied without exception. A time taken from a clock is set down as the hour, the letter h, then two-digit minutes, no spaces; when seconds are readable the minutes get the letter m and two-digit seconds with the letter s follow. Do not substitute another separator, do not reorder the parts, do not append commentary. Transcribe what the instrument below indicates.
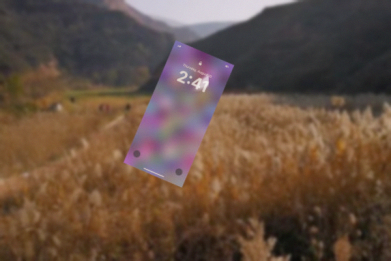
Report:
2h41
